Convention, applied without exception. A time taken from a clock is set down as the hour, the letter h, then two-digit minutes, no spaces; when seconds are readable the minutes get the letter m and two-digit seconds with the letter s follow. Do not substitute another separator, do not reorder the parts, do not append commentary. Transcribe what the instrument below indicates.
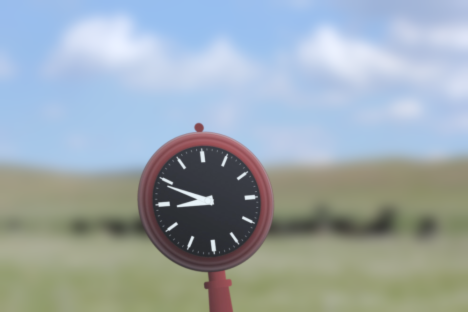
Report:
8h49
